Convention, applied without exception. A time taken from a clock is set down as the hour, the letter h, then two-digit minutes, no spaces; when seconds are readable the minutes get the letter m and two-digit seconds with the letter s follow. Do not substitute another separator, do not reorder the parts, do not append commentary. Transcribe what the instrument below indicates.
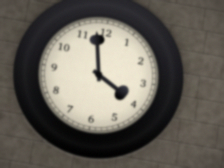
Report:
3h58
